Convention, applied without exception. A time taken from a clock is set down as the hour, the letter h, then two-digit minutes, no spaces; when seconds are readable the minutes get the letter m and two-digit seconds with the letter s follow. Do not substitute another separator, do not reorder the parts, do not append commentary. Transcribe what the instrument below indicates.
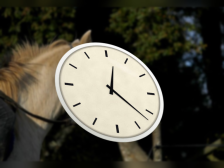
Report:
12h22
